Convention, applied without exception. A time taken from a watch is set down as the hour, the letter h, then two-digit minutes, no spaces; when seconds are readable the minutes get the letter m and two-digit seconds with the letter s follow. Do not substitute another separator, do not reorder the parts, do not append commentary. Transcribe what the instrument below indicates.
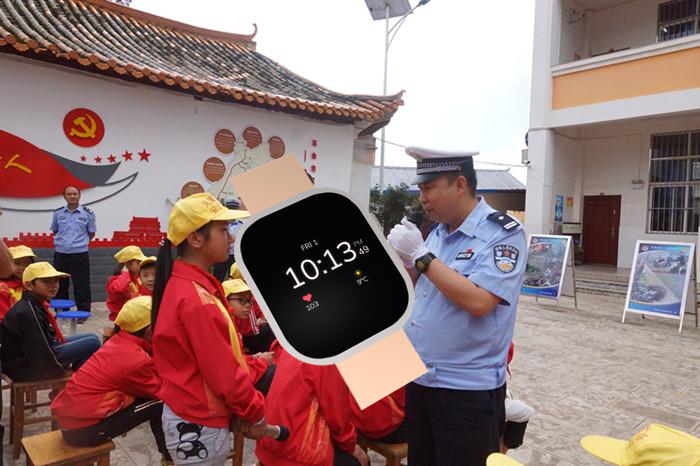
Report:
10h13m49s
